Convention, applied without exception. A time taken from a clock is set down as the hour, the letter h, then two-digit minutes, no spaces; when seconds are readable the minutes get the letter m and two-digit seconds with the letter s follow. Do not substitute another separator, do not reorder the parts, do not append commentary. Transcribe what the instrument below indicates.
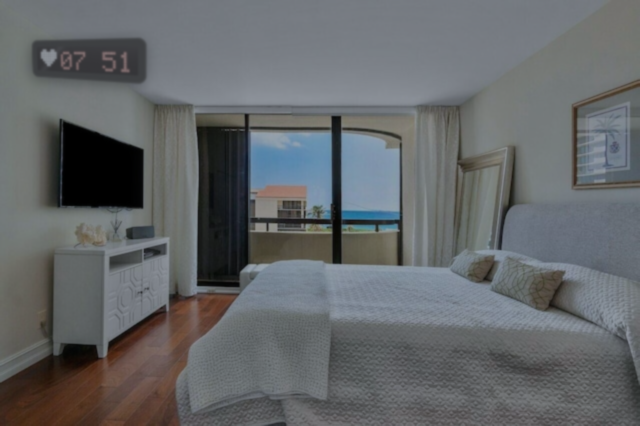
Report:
7h51
